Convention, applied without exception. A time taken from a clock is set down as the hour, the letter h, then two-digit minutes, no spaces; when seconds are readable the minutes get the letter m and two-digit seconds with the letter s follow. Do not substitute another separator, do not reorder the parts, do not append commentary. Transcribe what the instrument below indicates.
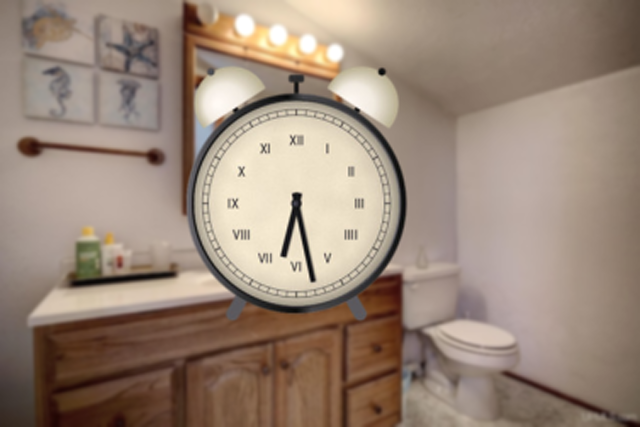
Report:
6h28
